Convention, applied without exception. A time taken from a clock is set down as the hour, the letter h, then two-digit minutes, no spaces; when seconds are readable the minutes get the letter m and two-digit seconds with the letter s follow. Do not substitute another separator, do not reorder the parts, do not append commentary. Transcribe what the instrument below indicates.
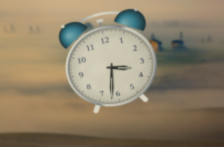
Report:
3h32
